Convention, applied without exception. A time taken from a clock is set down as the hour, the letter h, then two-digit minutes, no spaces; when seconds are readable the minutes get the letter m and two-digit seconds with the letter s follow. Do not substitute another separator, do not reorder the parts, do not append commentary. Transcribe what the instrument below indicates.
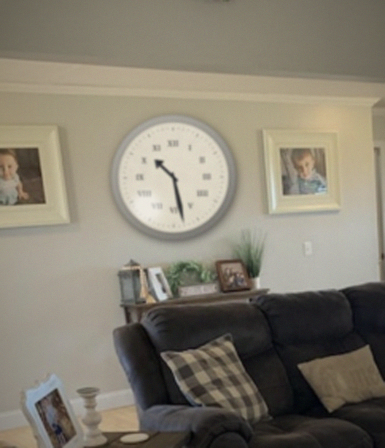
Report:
10h28
